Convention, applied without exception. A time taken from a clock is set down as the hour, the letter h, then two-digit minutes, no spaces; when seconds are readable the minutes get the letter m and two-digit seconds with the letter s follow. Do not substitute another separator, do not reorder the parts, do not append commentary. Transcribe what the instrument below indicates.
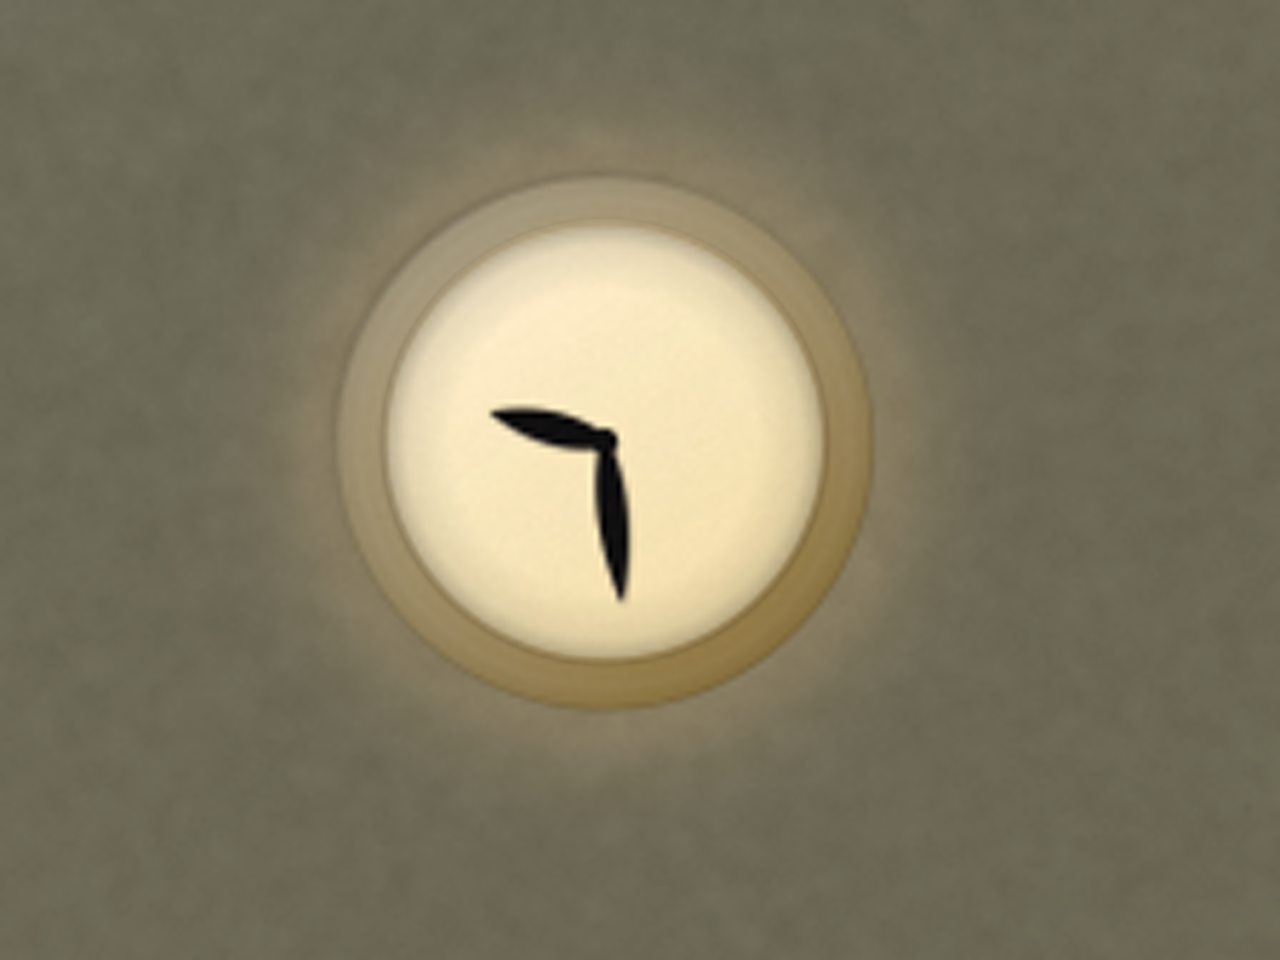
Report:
9h29
